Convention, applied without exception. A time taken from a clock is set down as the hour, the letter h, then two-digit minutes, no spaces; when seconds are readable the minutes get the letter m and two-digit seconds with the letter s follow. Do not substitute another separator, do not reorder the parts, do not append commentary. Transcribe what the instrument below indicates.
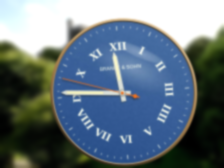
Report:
11h45m48s
